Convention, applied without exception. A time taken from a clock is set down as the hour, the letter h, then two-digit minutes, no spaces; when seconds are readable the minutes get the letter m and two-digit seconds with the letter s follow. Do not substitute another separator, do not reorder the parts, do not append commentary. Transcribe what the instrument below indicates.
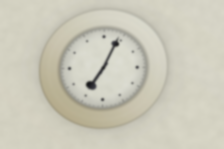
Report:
7h04
